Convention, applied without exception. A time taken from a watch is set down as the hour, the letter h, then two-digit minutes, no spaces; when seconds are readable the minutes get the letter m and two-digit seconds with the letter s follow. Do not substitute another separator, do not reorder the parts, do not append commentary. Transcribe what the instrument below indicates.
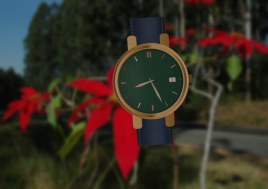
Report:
8h26
